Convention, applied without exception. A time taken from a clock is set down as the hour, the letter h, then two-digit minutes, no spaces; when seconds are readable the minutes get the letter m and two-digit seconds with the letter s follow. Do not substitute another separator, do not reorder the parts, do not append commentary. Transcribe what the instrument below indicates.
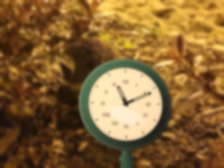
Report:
11h11
